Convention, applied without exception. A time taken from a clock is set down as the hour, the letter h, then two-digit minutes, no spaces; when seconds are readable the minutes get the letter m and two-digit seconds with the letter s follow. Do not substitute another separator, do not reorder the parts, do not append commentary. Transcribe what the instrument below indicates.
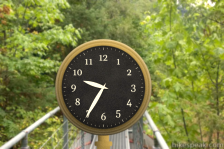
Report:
9h35
